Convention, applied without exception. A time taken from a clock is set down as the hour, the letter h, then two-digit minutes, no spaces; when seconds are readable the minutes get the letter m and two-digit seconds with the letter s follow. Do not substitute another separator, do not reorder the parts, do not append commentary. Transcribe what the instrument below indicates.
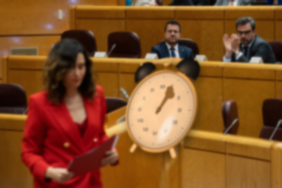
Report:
1h04
